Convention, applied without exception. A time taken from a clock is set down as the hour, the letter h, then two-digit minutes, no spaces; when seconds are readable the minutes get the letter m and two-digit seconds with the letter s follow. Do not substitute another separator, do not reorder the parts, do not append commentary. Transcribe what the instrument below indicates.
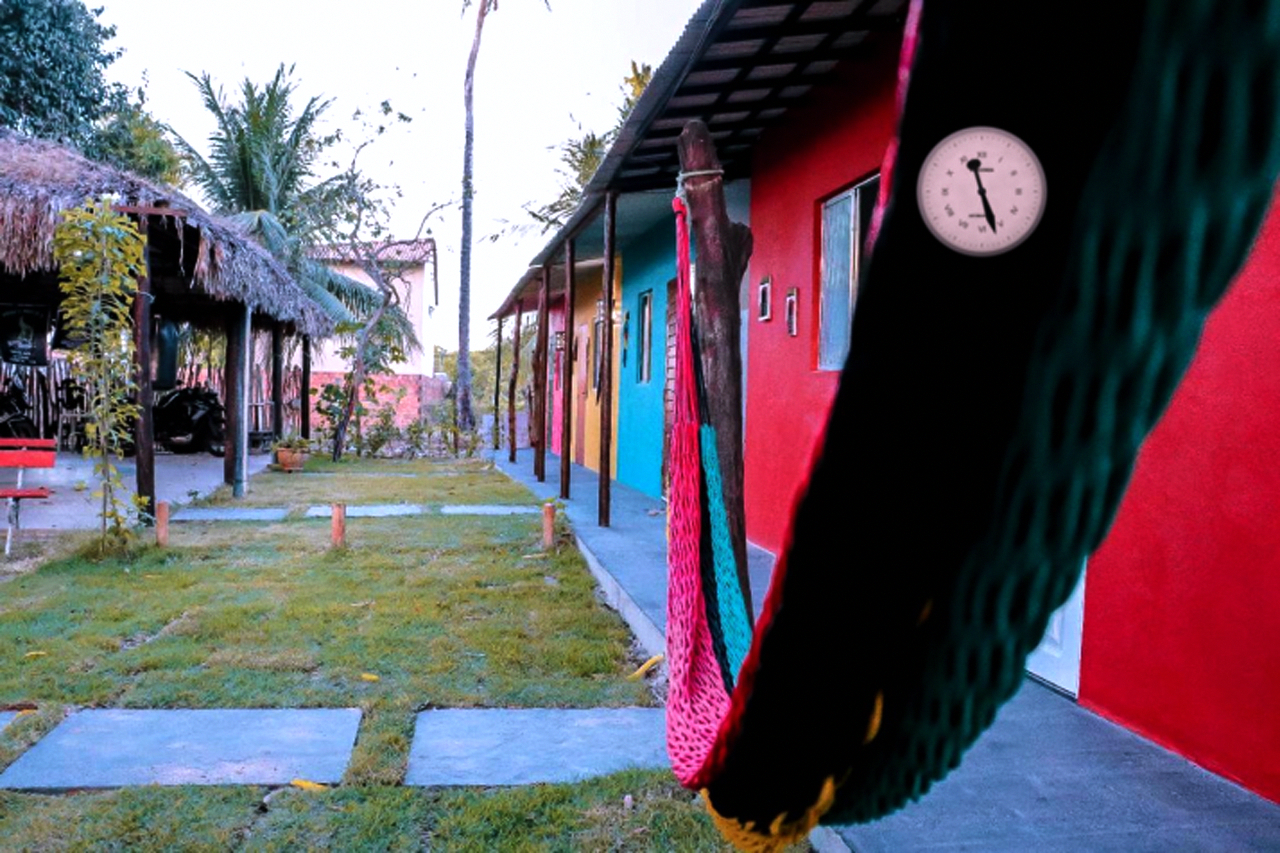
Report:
11h27
